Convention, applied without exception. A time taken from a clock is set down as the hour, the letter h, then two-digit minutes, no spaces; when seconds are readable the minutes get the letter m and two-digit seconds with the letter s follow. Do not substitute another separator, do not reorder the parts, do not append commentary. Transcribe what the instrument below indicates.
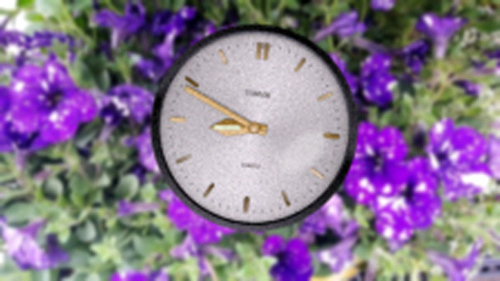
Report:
8h49
